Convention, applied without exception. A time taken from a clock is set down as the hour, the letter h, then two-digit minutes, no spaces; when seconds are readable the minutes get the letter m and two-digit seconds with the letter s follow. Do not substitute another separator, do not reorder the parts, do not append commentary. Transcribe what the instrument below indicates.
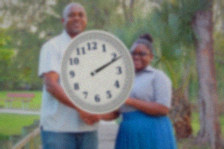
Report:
2h11
